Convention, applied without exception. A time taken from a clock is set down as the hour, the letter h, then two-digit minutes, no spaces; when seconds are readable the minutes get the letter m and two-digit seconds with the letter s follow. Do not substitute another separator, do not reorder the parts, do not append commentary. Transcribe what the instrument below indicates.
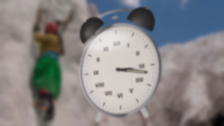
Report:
3h17
